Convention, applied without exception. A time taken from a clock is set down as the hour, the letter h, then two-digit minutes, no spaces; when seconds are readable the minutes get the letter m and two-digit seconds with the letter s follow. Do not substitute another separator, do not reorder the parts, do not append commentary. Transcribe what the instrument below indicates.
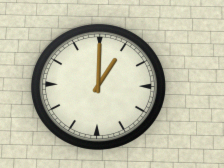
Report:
1h00
